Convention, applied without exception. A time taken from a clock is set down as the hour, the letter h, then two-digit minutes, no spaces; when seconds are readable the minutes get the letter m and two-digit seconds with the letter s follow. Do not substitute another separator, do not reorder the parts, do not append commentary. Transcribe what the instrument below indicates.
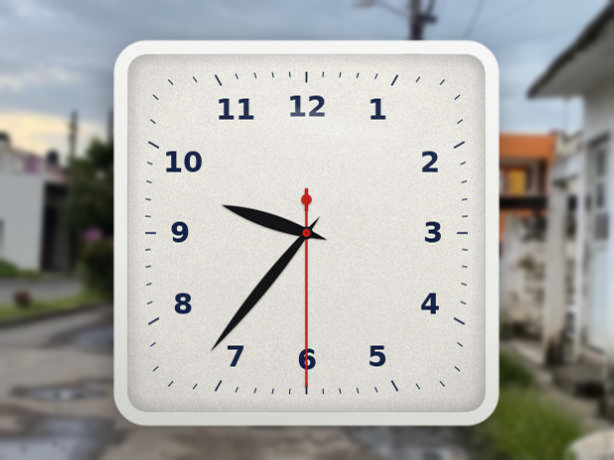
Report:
9h36m30s
